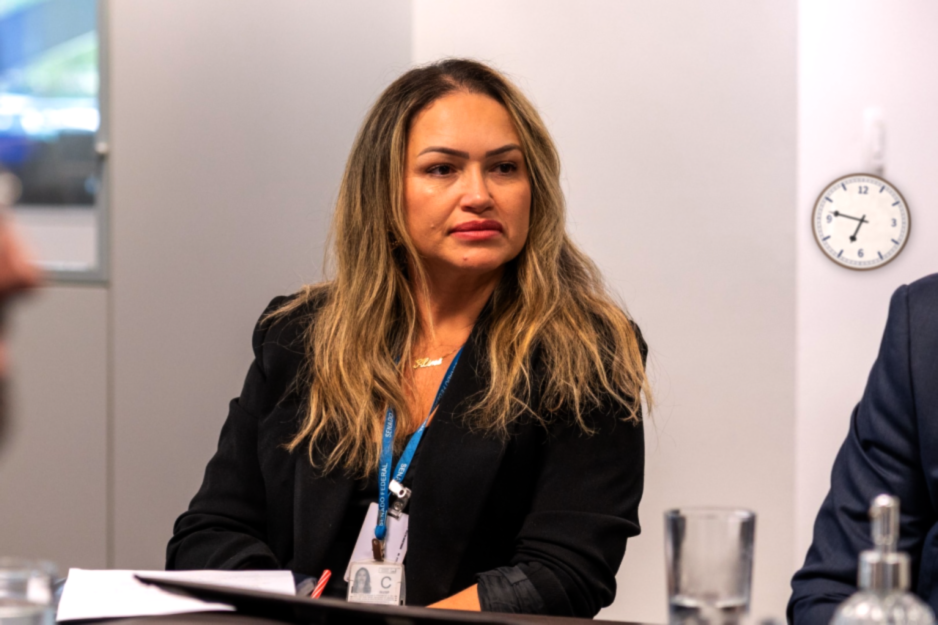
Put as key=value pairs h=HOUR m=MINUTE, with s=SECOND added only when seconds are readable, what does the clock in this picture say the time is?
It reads h=6 m=47
